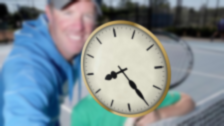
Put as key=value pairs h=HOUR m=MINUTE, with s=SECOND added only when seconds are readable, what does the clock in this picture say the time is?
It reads h=8 m=25
